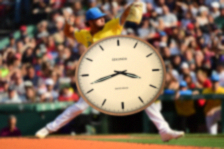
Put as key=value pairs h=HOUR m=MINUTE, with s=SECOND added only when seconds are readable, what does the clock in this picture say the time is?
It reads h=3 m=42
